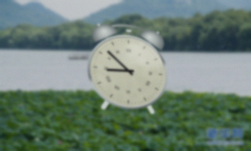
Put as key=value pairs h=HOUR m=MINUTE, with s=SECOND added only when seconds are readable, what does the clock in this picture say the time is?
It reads h=8 m=52
